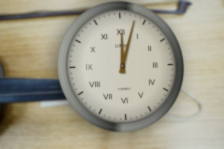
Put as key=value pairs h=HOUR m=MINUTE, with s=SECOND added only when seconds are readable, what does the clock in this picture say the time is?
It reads h=12 m=3
